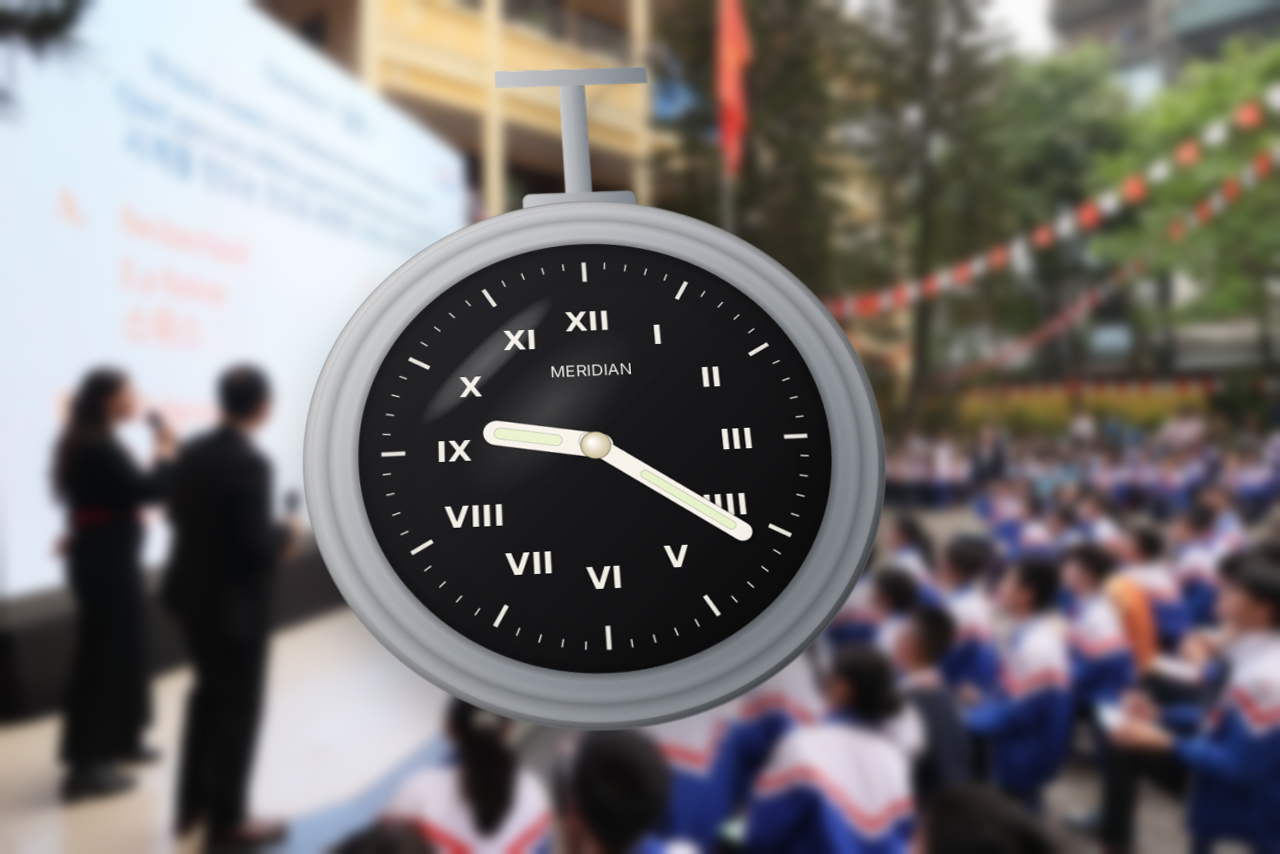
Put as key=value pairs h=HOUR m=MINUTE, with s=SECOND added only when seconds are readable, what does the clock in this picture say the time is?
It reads h=9 m=21
